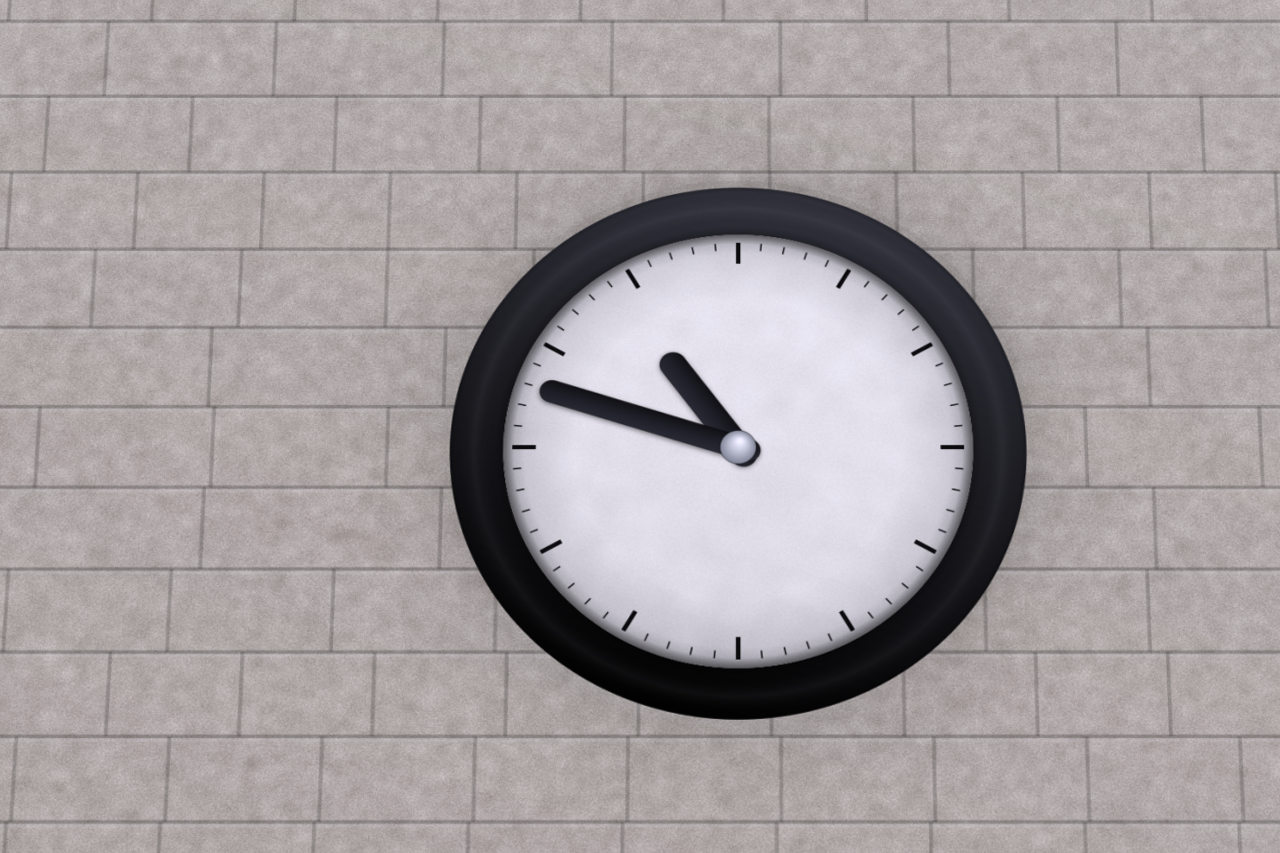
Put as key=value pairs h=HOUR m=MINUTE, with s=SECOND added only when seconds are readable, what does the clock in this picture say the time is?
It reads h=10 m=48
